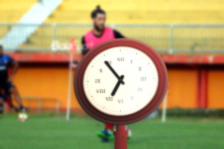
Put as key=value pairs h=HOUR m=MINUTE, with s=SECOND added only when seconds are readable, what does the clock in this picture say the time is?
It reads h=6 m=54
